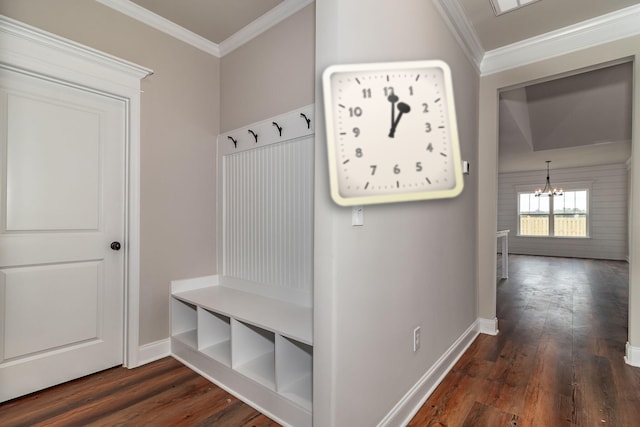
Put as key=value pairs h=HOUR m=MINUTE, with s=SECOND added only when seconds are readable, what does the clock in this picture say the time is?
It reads h=1 m=1
